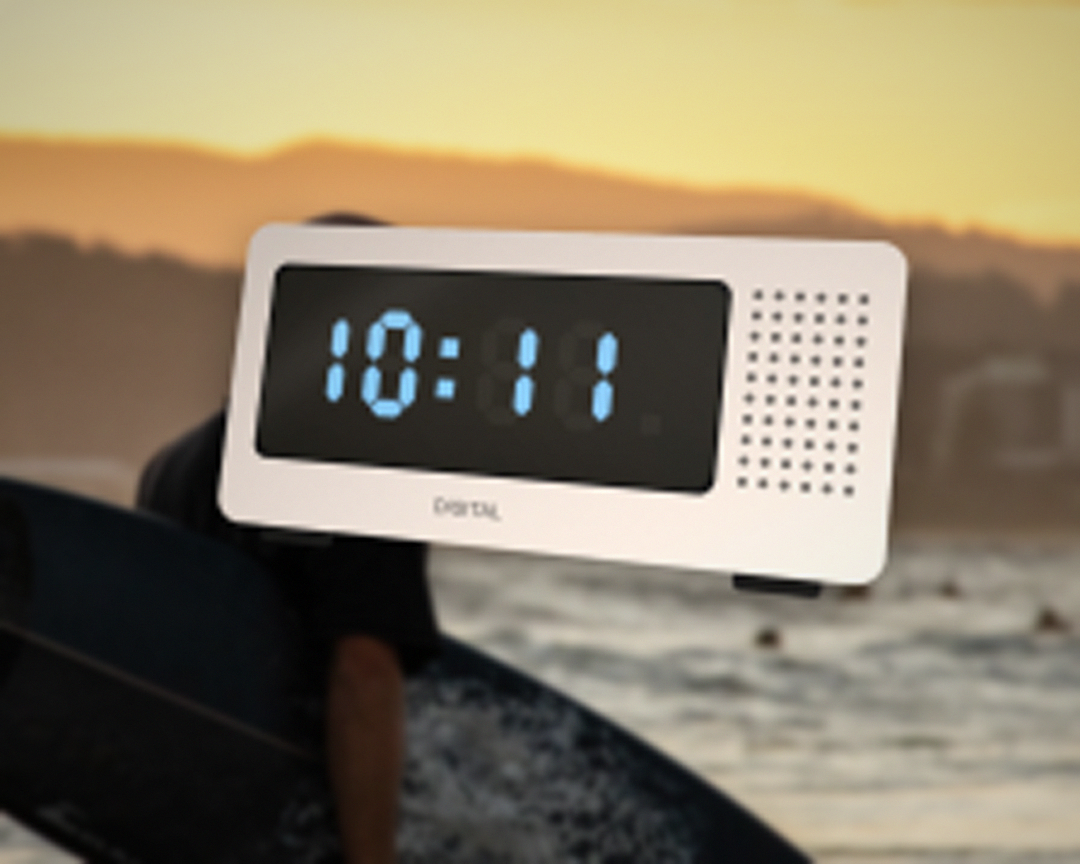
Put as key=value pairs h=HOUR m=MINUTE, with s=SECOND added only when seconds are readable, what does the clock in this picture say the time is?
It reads h=10 m=11
